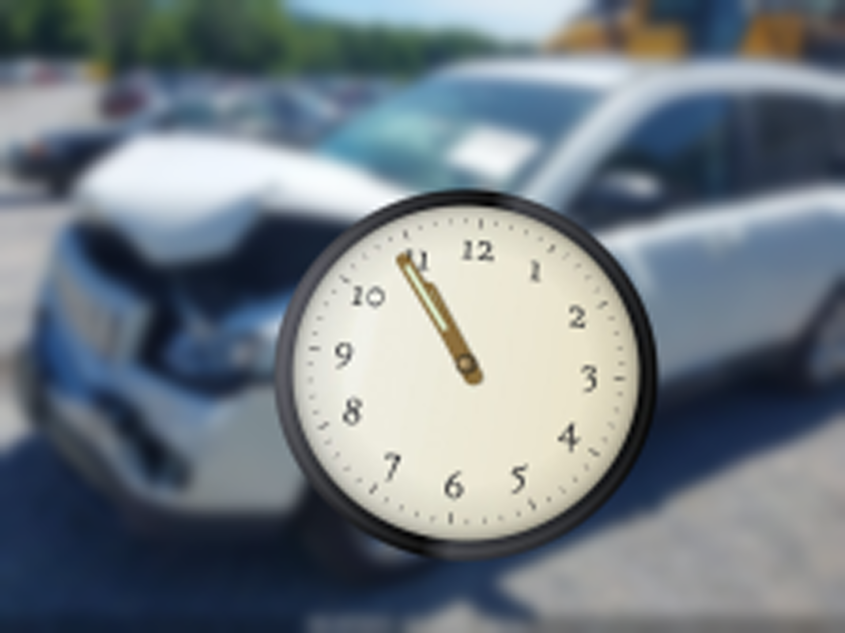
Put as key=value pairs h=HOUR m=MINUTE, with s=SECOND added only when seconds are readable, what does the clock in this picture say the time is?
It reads h=10 m=54
